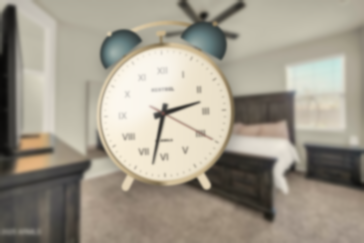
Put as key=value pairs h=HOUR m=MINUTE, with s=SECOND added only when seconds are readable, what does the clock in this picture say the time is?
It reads h=2 m=32 s=20
